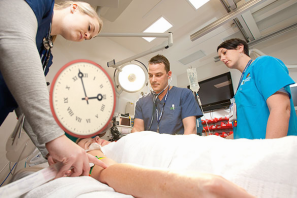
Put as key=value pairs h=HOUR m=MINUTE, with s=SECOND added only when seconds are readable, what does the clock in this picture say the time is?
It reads h=2 m=58
